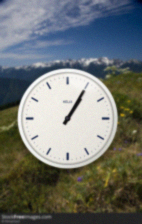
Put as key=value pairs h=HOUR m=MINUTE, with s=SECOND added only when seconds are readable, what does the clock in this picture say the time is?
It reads h=1 m=5
